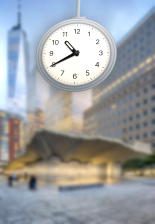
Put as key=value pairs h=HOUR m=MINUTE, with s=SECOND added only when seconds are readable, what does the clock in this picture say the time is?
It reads h=10 m=40
